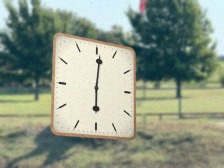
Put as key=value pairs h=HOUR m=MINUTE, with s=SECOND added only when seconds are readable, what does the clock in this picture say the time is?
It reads h=6 m=1
